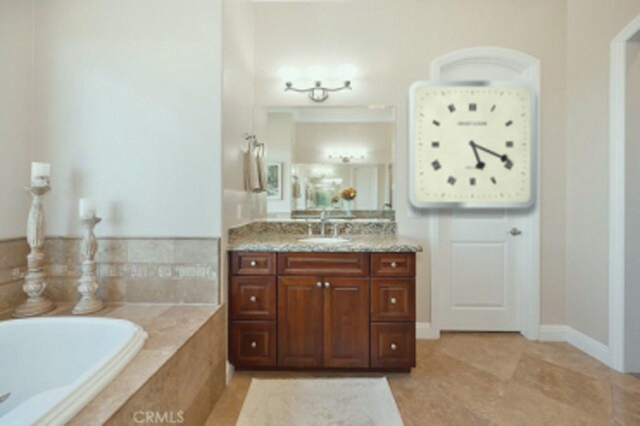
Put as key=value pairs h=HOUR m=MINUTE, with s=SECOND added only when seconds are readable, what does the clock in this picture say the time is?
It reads h=5 m=19
